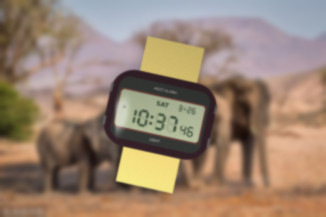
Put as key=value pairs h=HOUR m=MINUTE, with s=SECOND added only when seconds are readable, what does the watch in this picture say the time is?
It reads h=10 m=37 s=46
